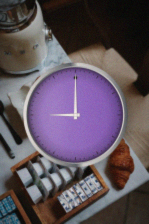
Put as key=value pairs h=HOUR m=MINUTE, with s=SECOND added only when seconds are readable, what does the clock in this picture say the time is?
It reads h=9 m=0
